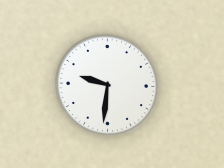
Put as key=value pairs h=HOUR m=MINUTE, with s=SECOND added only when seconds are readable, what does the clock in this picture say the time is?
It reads h=9 m=31
